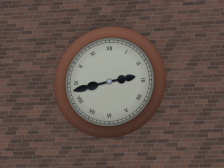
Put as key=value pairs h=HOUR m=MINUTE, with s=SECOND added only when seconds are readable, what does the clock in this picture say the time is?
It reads h=2 m=43
